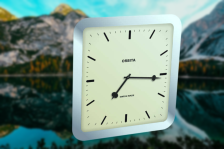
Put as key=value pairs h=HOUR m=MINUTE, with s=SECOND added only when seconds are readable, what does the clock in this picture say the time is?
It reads h=7 m=16
